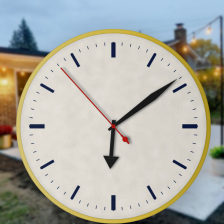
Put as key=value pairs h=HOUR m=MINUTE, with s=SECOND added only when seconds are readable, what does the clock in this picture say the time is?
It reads h=6 m=8 s=53
